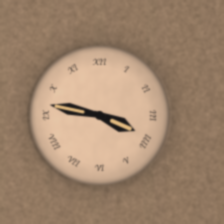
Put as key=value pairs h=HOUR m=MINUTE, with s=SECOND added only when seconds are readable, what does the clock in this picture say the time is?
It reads h=3 m=47
